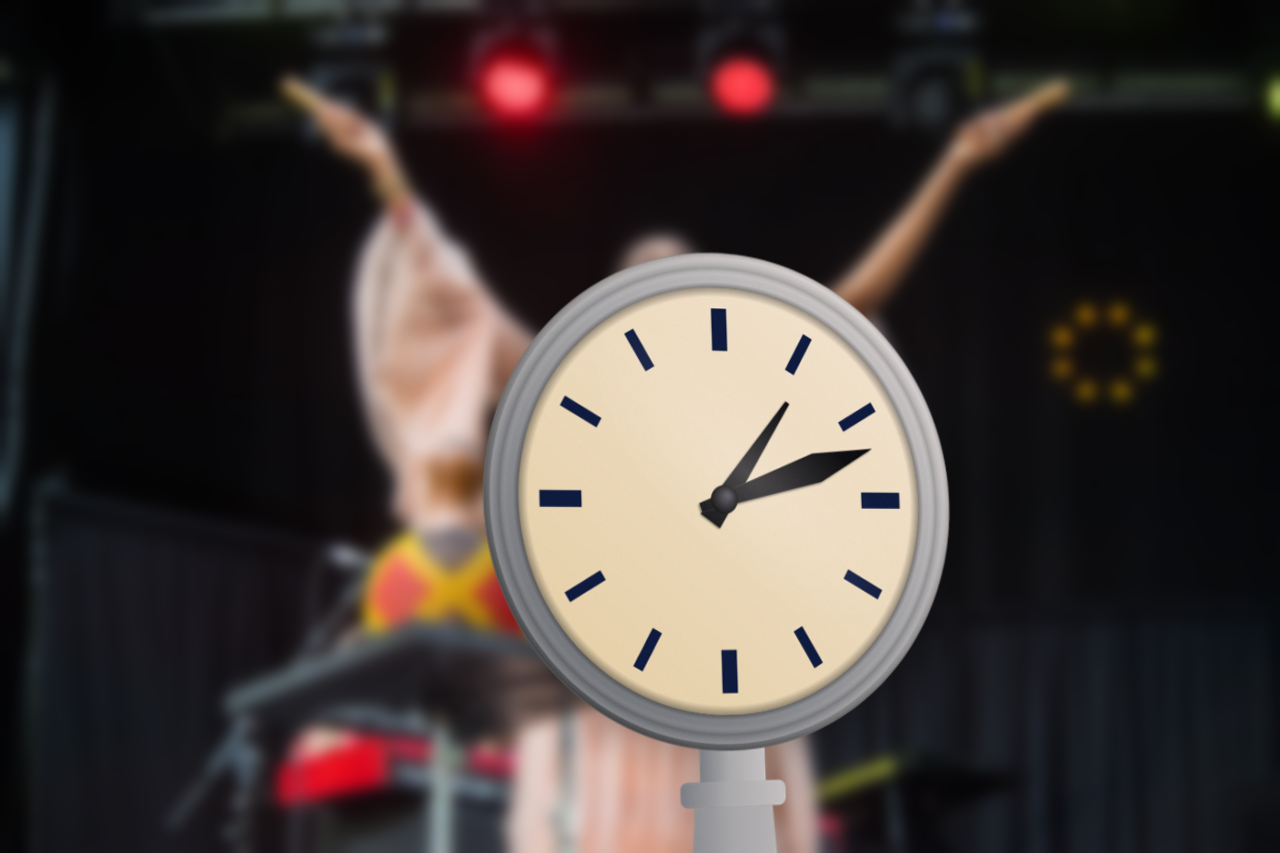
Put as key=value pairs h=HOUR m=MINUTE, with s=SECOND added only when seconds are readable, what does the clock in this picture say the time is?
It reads h=1 m=12
